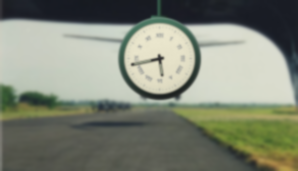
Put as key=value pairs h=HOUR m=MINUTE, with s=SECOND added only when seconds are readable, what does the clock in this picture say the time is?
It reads h=5 m=43
